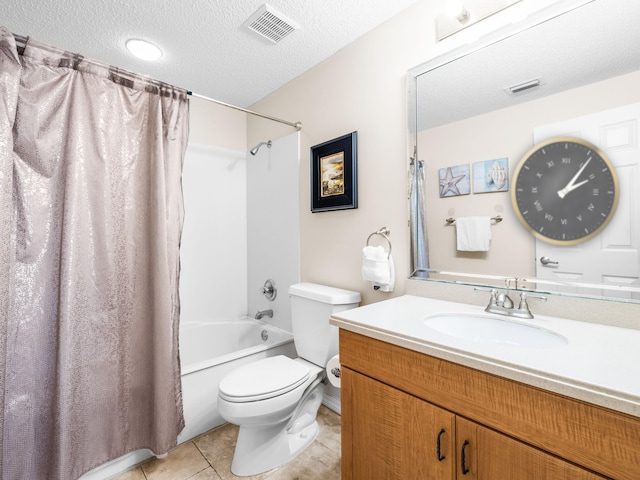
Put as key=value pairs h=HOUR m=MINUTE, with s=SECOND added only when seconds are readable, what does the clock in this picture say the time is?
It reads h=2 m=6
